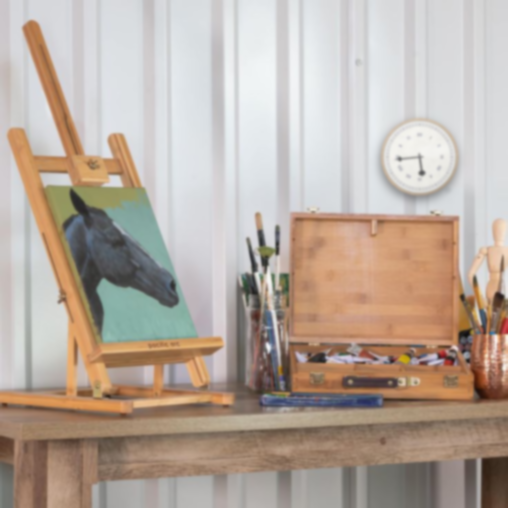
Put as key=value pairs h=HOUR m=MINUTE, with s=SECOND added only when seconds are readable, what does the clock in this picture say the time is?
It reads h=5 m=44
